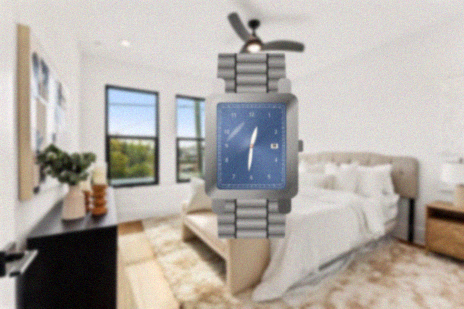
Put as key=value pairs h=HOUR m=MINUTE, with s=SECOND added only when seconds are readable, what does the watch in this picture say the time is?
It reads h=12 m=31
